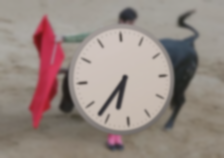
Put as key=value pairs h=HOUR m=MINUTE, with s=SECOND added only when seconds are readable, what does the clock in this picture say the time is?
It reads h=6 m=37
